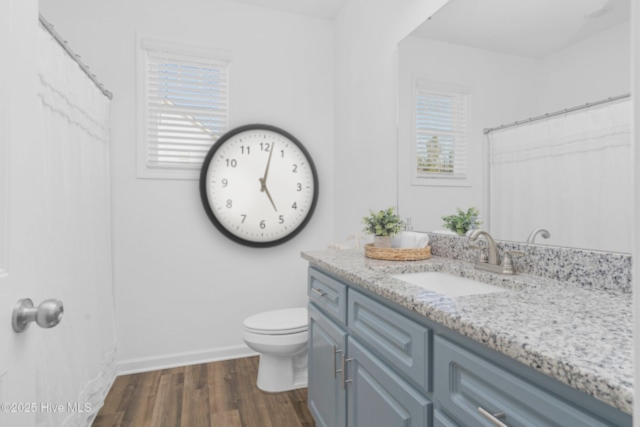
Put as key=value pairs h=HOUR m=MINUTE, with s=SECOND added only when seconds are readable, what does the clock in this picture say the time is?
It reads h=5 m=2
